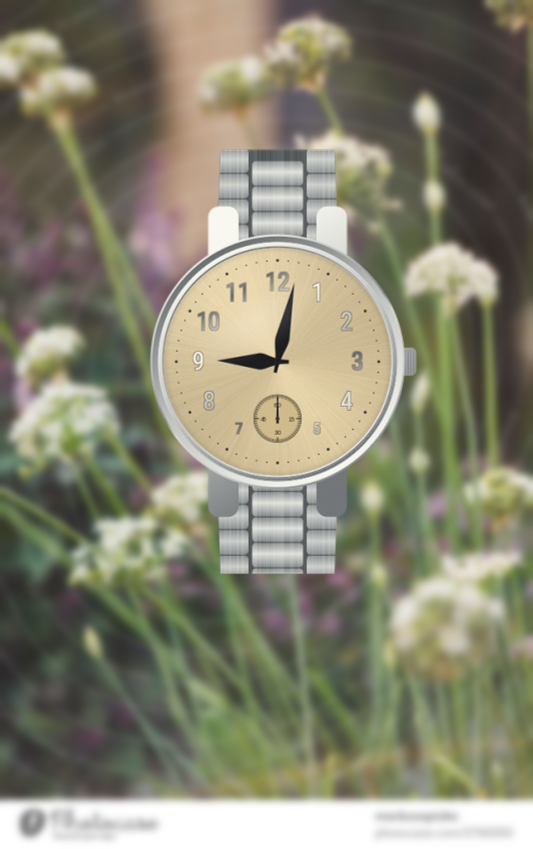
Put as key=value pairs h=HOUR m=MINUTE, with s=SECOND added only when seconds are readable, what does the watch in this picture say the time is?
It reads h=9 m=2
